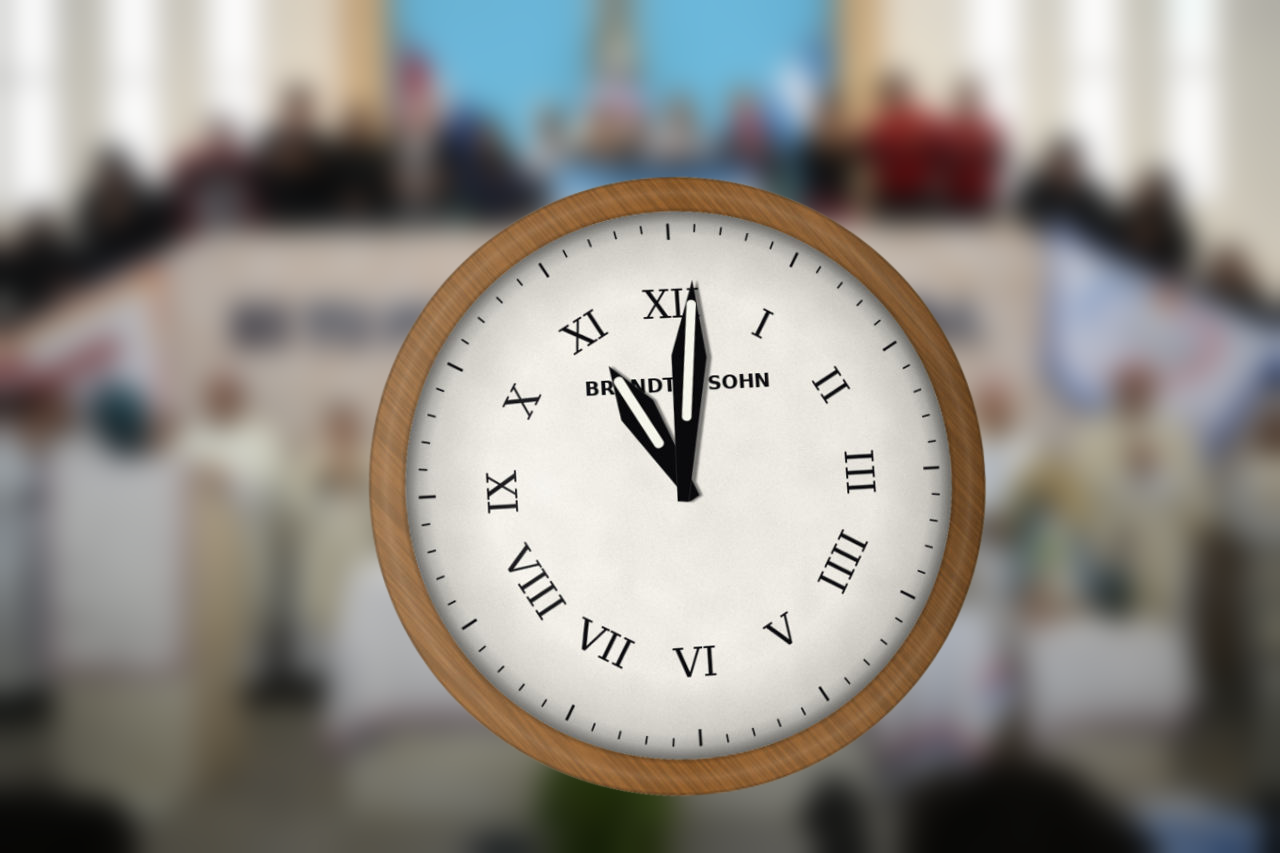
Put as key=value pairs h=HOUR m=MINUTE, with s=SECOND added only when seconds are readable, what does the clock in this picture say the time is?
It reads h=11 m=1
